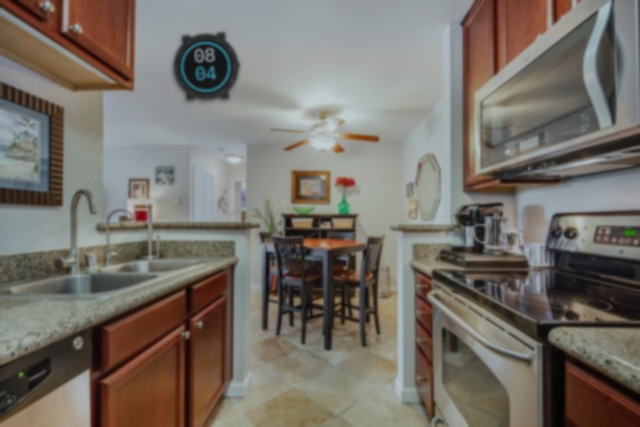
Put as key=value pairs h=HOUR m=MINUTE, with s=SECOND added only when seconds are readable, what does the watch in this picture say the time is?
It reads h=8 m=4
